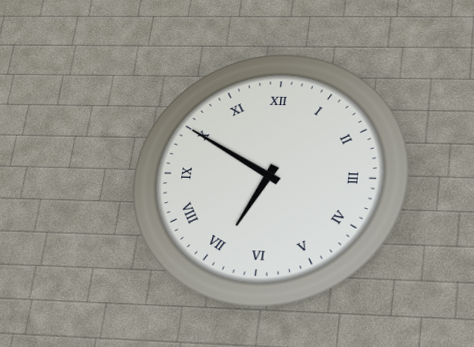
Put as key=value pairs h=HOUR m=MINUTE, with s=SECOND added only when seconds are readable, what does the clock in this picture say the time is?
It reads h=6 m=50
